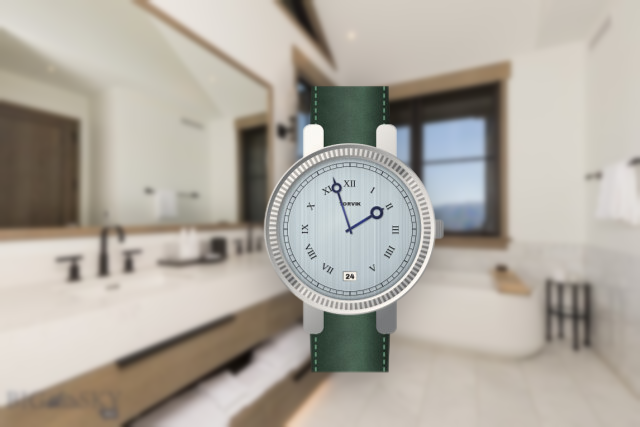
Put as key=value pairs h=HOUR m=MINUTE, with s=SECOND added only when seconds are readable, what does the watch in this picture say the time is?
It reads h=1 m=57
